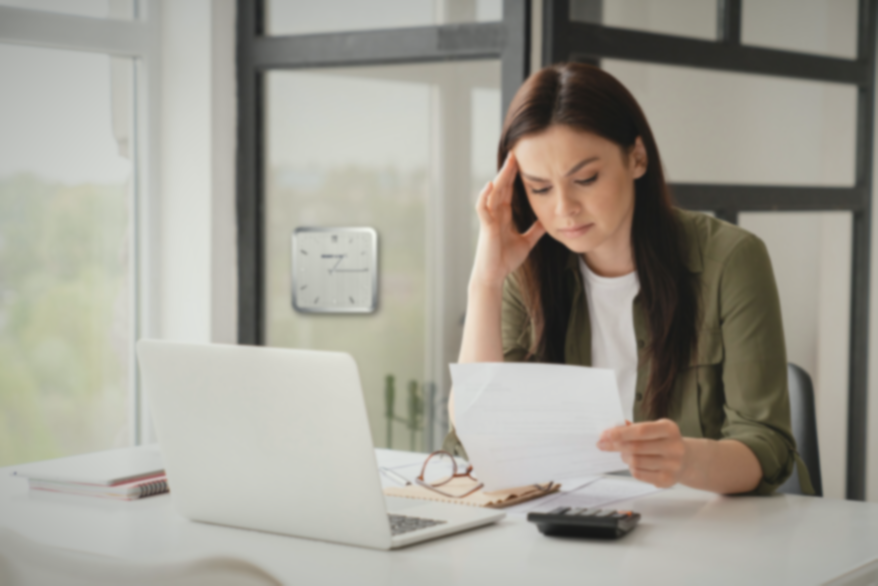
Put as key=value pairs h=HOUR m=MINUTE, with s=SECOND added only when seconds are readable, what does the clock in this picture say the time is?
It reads h=1 m=15
